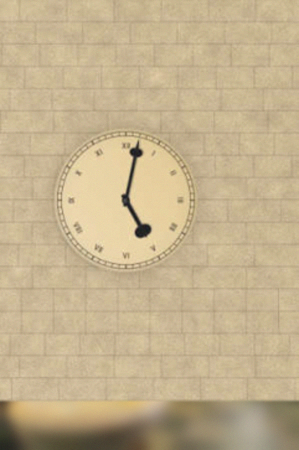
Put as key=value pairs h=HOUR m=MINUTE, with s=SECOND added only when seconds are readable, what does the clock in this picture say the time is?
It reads h=5 m=2
